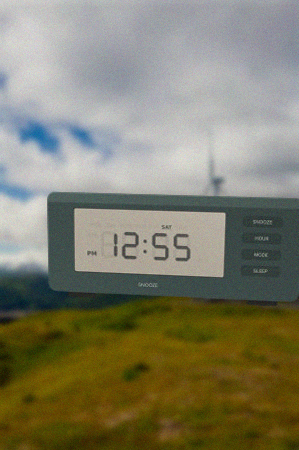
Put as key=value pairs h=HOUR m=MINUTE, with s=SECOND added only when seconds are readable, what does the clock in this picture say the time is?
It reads h=12 m=55
